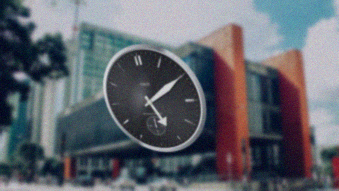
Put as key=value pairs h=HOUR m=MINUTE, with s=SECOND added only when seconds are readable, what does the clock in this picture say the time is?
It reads h=5 m=10
